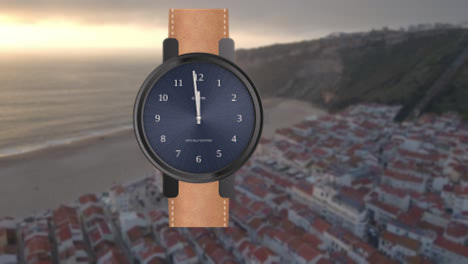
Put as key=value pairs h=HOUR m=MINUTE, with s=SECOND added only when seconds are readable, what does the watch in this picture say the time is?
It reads h=11 m=59
